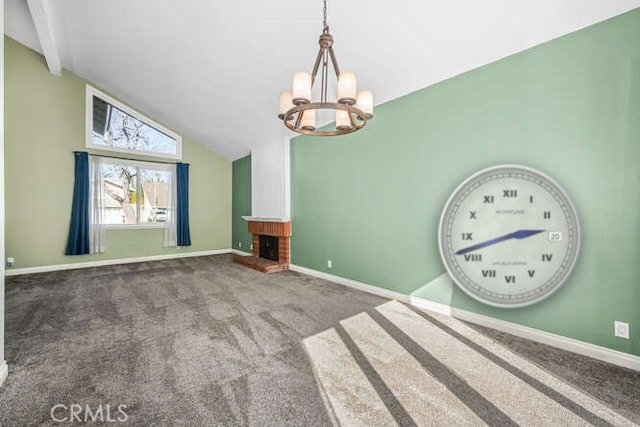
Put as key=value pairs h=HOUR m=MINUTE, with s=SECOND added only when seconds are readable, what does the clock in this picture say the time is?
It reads h=2 m=42
